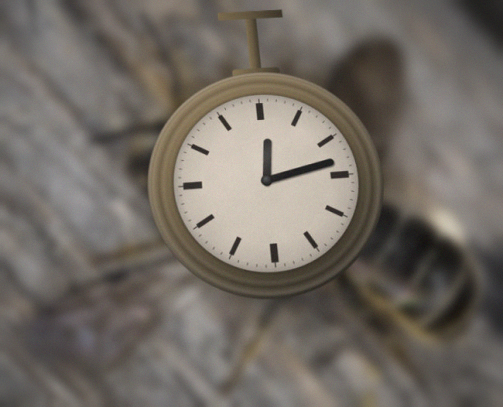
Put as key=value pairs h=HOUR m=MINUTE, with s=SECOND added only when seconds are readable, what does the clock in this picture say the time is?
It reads h=12 m=13
